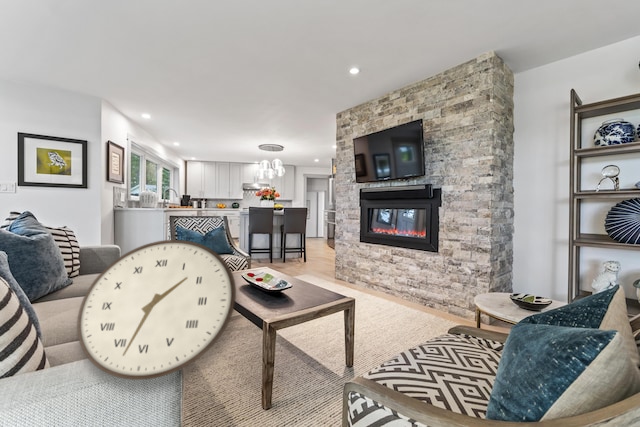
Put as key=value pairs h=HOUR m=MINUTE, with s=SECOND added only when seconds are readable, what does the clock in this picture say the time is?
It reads h=1 m=33
